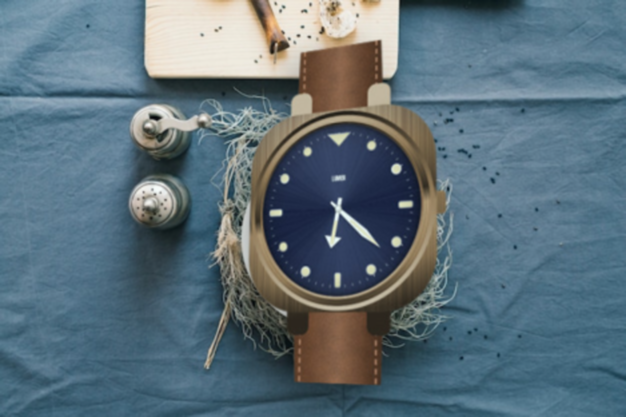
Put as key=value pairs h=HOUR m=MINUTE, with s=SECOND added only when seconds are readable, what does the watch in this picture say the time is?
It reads h=6 m=22
